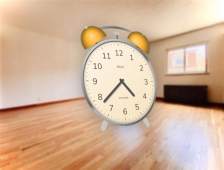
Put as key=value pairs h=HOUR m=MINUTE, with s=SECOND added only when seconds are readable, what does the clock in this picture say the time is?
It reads h=4 m=38
